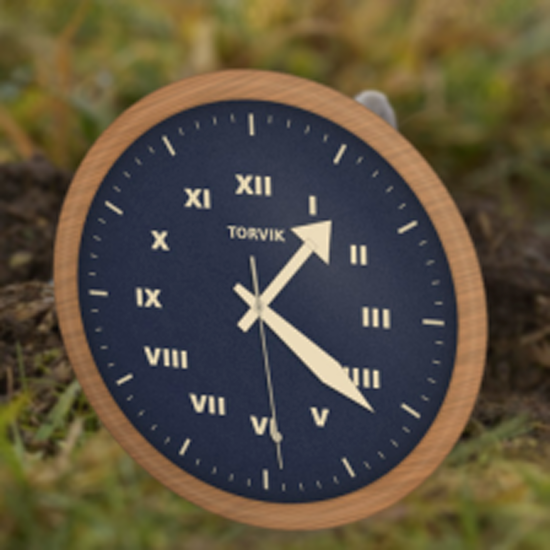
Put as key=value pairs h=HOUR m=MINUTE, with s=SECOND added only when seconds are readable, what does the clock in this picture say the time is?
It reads h=1 m=21 s=29
